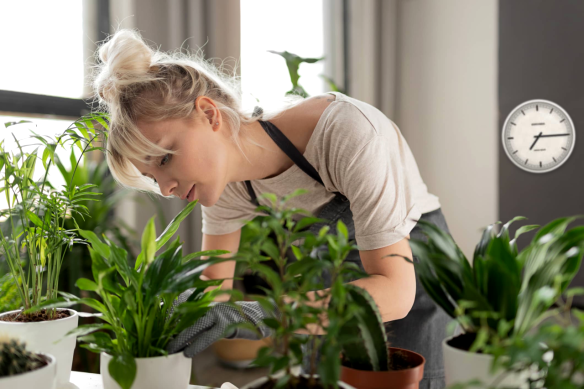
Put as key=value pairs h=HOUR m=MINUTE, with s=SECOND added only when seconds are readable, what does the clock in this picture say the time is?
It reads h=7 m=15
